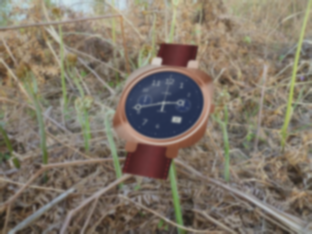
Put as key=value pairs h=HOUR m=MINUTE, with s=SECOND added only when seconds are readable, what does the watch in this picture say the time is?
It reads h=2 m=42
